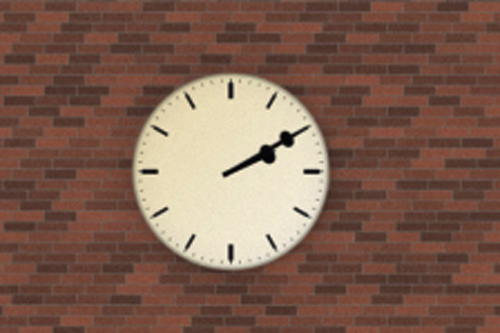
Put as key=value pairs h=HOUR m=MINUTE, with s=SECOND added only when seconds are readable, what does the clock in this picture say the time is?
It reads h=2 m=10
